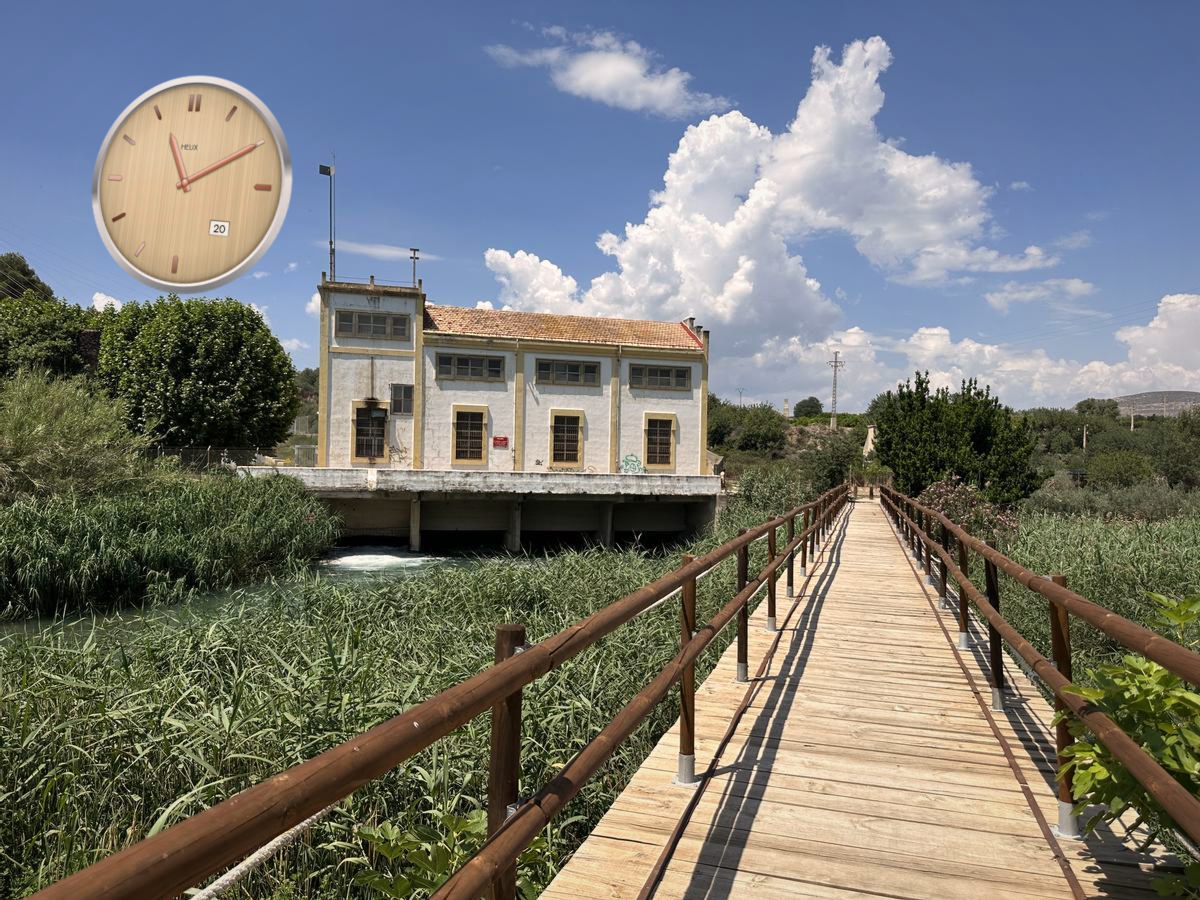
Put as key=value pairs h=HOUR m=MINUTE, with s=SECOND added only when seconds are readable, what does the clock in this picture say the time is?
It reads h=11 m=10
